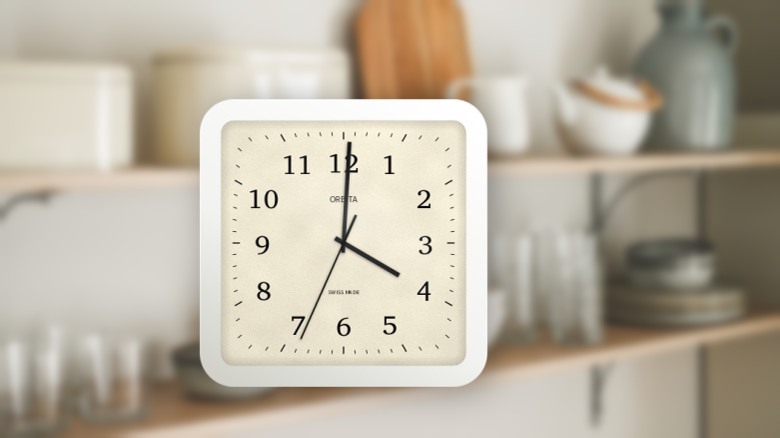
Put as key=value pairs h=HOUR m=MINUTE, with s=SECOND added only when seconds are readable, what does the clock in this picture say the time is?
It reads h=4 m=0 s=34
